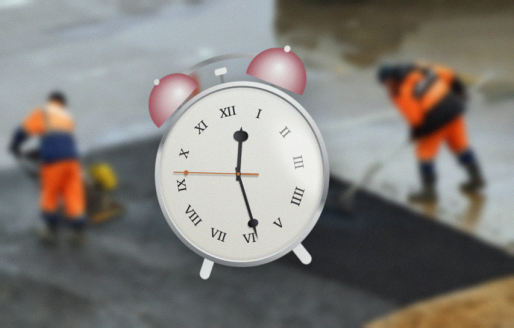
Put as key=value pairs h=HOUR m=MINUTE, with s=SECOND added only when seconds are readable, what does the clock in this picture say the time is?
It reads h=12 m=28 s=47
